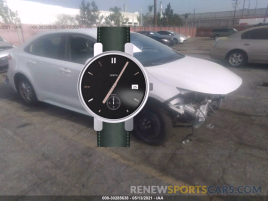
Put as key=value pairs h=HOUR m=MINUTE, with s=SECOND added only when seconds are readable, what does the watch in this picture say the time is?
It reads h=7 m=5
